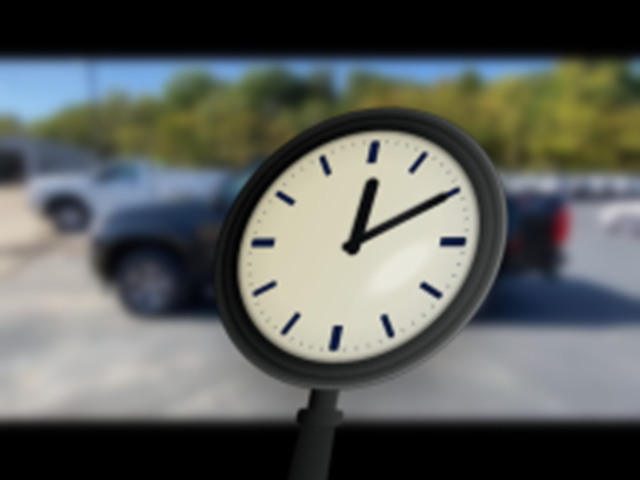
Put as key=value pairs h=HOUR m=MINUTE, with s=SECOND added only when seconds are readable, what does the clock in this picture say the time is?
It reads h=12 m=10
